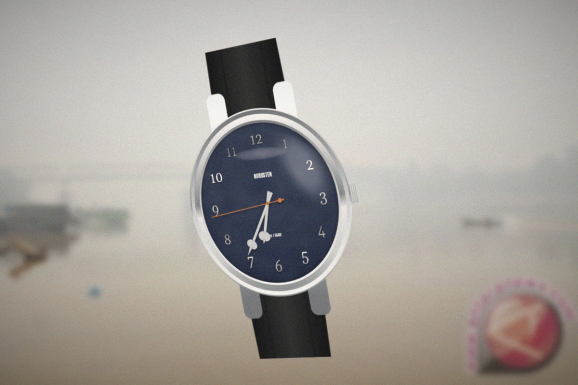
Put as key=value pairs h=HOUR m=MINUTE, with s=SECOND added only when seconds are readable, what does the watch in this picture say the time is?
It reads h=6 m=35 s=44
